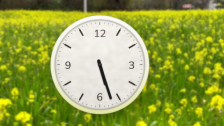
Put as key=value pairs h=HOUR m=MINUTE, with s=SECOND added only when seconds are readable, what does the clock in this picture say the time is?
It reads h=5 m=27
